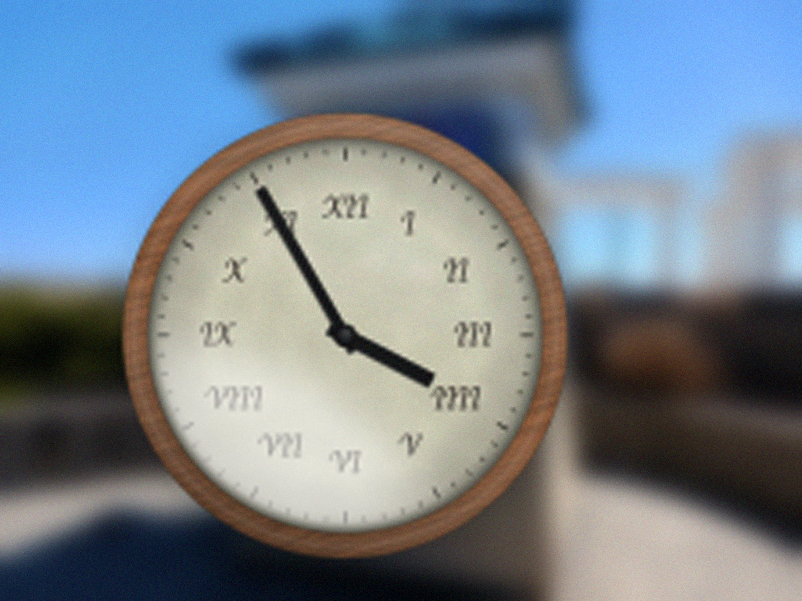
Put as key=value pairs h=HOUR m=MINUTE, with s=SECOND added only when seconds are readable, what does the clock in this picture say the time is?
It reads h=3 m=55
